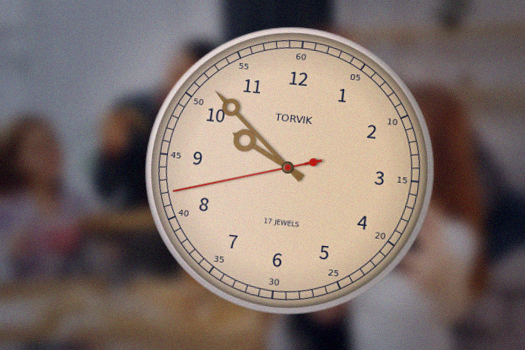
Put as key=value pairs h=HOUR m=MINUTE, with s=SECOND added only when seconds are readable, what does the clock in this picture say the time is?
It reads h=9 m=51 s=42
